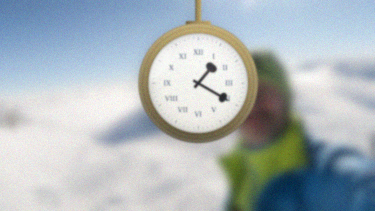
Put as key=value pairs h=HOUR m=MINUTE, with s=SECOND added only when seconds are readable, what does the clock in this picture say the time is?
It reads h=1 m=20
